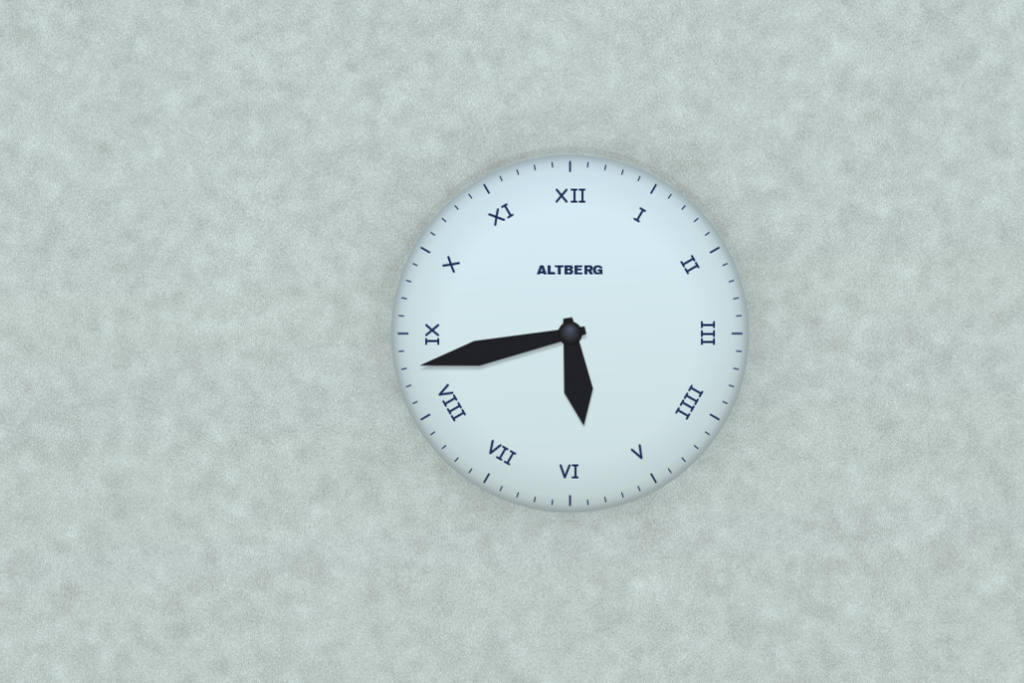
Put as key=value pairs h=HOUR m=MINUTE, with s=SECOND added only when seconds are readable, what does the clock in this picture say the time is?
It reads h=5 m=43
